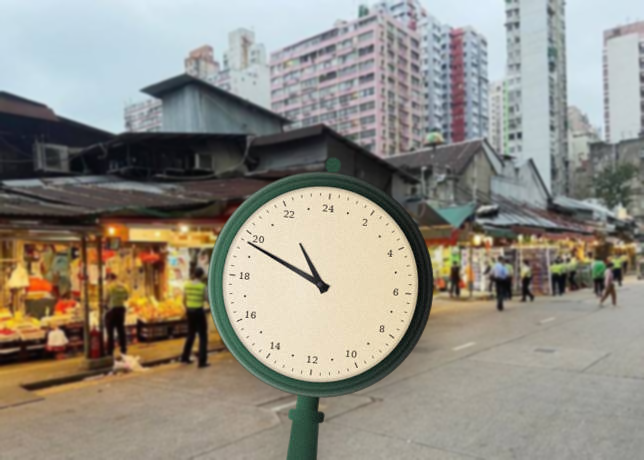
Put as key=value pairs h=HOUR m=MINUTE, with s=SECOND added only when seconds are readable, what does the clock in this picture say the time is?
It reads h=21 m=49
